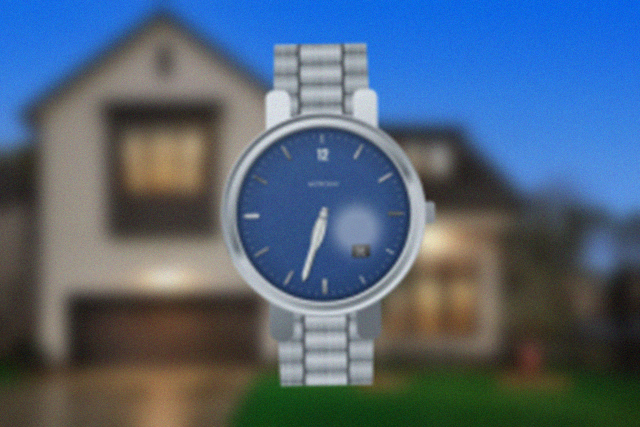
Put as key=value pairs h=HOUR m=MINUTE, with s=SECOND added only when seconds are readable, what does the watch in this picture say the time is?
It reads h=6 m=33
